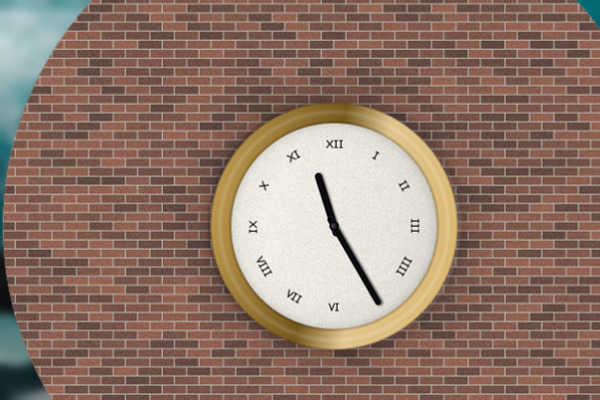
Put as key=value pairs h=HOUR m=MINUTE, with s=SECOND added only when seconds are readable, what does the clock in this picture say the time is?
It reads h=11 m=25
